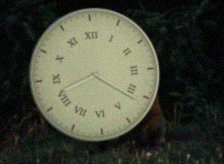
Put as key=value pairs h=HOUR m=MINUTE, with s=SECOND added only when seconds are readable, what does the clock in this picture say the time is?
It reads h=8 m=21
